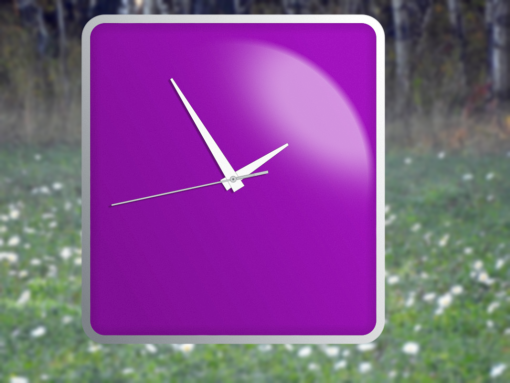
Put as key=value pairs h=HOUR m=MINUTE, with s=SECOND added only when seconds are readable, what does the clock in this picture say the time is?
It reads h=1 m=54 s=43
